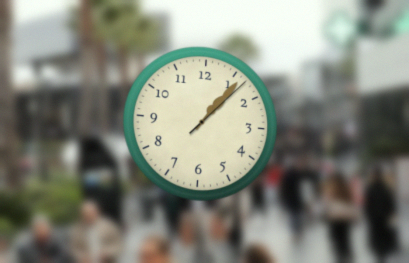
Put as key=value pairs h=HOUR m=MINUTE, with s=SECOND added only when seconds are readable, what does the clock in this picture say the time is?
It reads h=1 m=6 s=7
